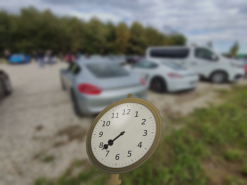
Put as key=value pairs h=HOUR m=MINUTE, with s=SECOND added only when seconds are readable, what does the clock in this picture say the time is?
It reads h=7 m=38
